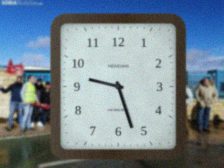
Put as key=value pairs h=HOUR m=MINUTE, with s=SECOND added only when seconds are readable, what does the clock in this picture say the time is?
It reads h=9 m=27
